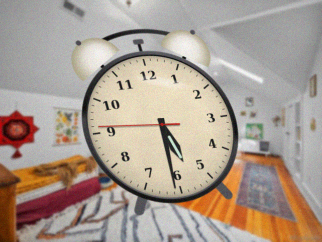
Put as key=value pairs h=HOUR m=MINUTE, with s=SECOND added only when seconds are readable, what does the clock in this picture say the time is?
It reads h=5 m=30 s=46
